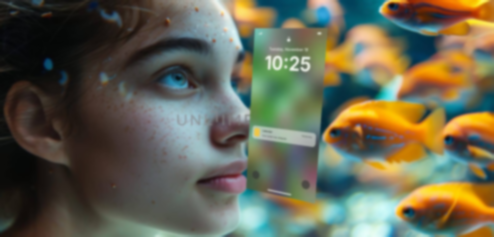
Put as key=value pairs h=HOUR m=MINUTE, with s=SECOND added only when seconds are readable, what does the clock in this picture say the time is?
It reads h=10 m=25
